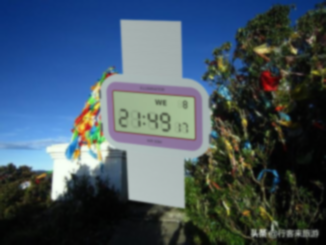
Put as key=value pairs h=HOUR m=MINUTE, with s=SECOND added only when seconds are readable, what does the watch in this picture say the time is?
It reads h=21 m=49
